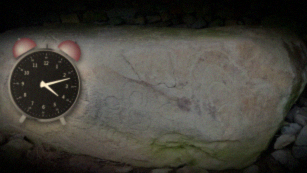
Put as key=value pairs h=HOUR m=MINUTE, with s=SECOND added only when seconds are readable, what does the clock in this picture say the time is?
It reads h=4 m=12
